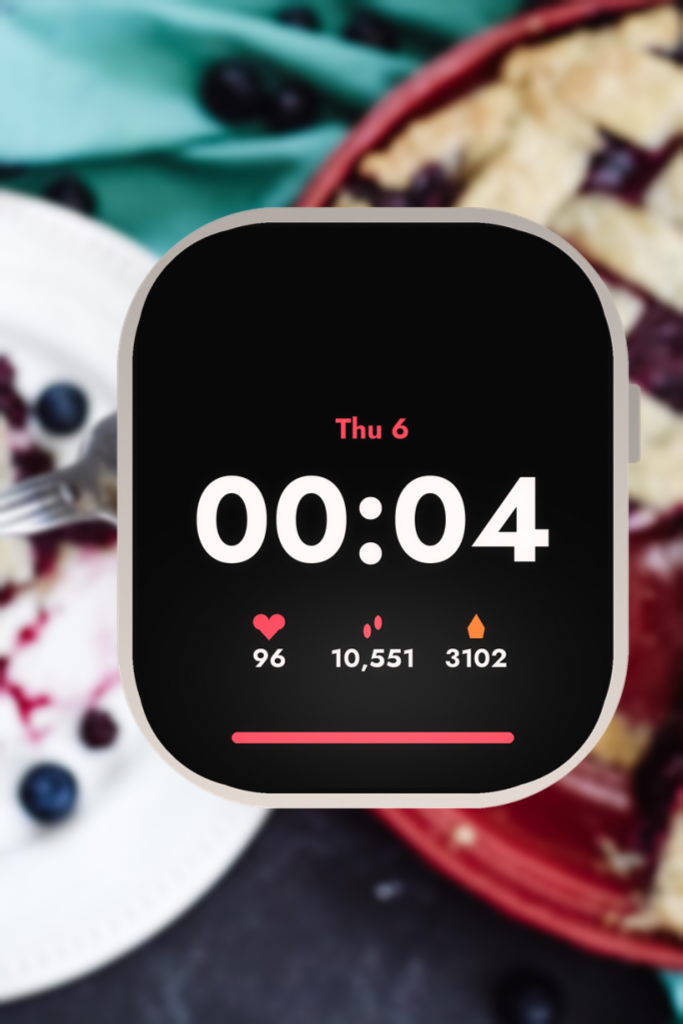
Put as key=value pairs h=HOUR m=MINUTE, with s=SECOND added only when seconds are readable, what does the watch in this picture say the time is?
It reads h=0 m=4
